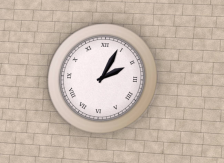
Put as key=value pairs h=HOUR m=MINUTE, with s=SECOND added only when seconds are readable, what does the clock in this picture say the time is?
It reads h=2 m=4
